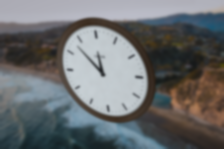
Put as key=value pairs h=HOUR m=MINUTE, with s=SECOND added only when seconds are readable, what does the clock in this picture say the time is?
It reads h=11 m=53
